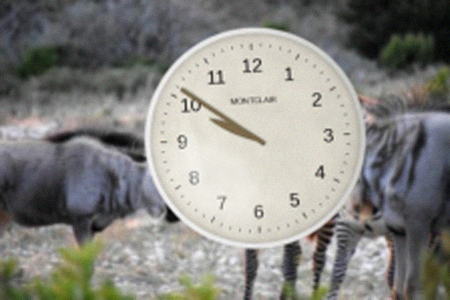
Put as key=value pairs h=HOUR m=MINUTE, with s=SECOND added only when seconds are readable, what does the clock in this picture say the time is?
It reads h=9 m=51
